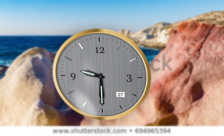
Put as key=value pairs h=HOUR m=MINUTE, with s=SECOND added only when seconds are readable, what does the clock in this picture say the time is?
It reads h=9 m=30
